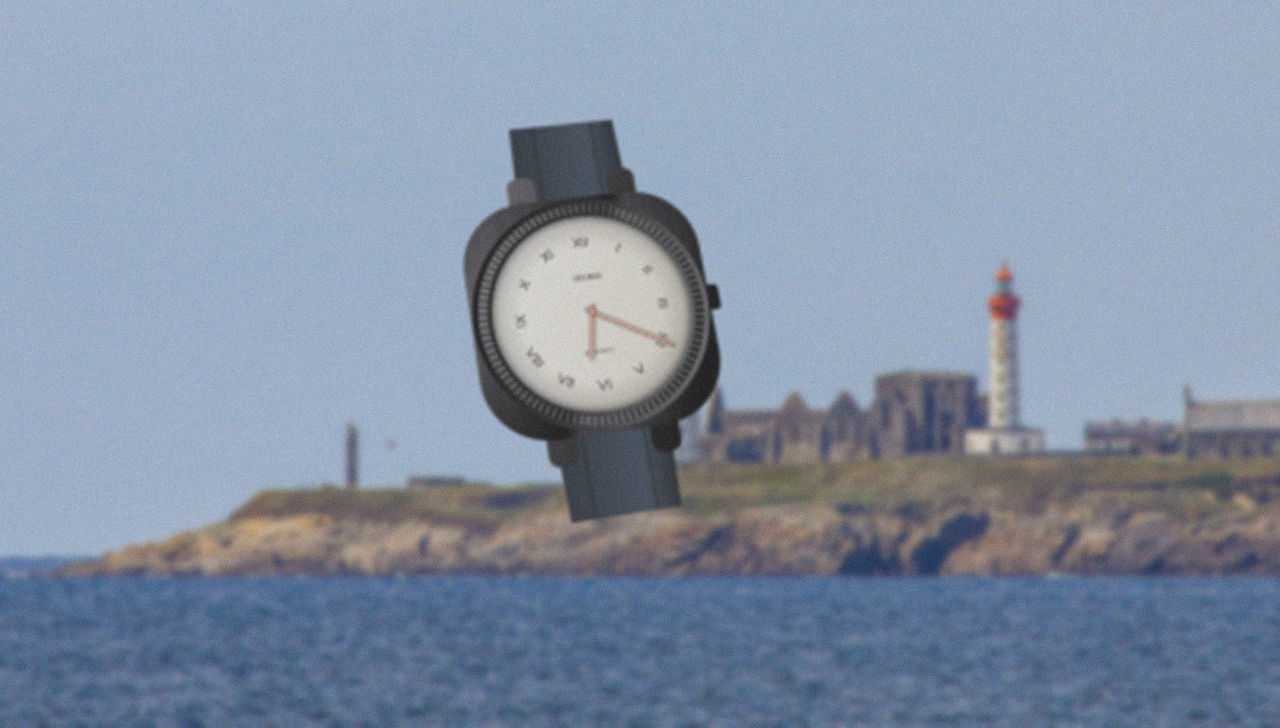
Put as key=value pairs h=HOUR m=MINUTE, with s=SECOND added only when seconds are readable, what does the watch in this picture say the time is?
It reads h=6 m=20
